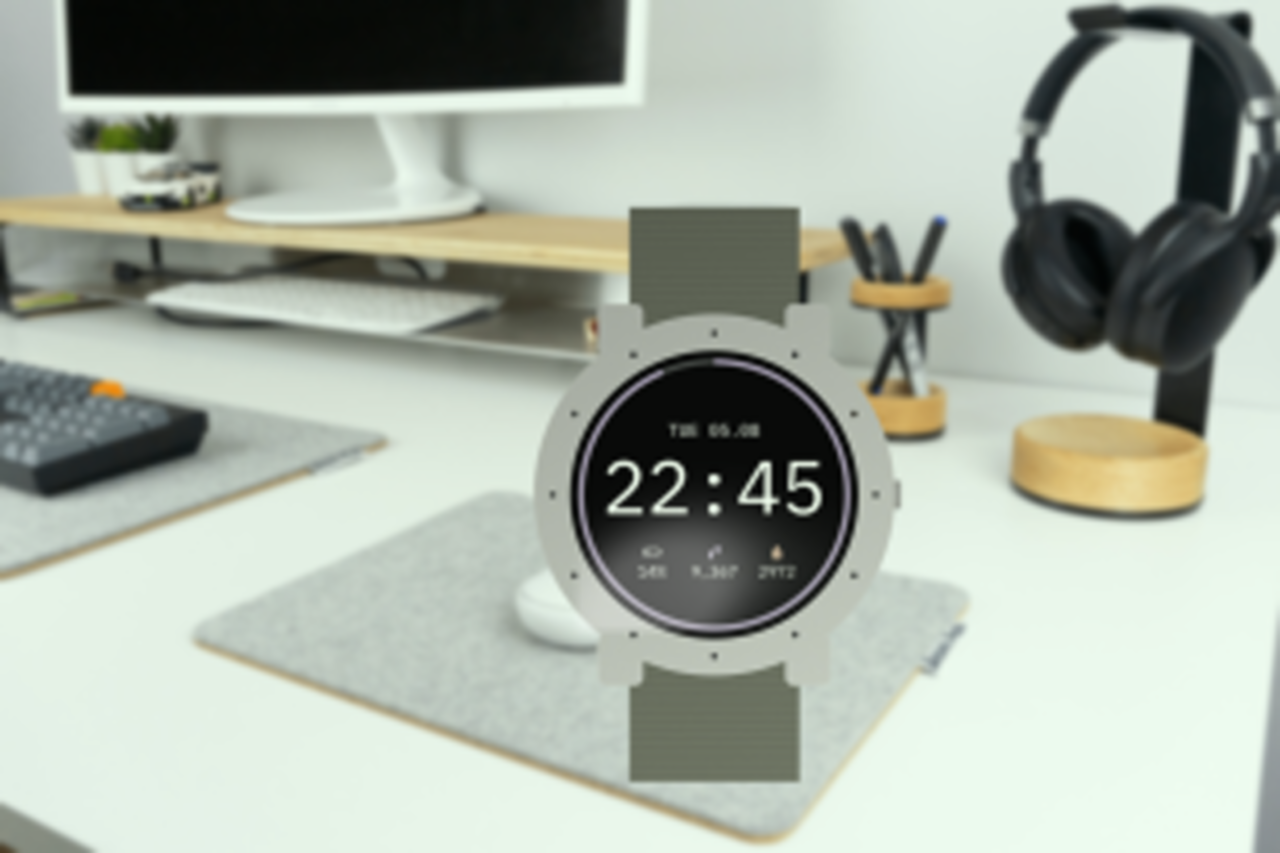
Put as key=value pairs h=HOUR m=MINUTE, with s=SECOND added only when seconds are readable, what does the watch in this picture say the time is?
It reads h=22 m=45
